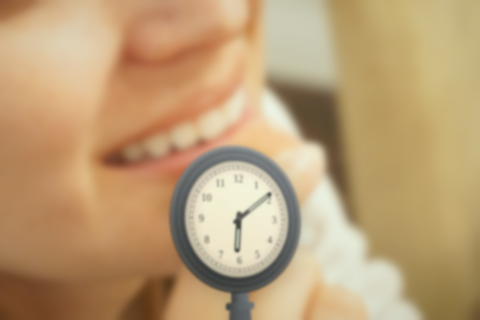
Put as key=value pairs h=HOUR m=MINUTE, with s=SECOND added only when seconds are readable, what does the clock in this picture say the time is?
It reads h=6 m=9
